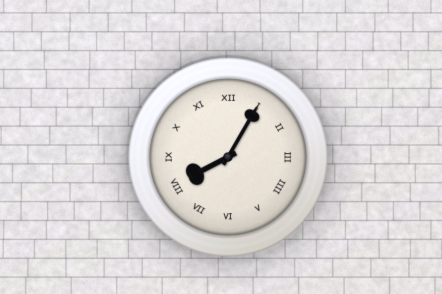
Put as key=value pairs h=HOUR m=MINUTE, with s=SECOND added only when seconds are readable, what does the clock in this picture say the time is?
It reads h=8 m=5
